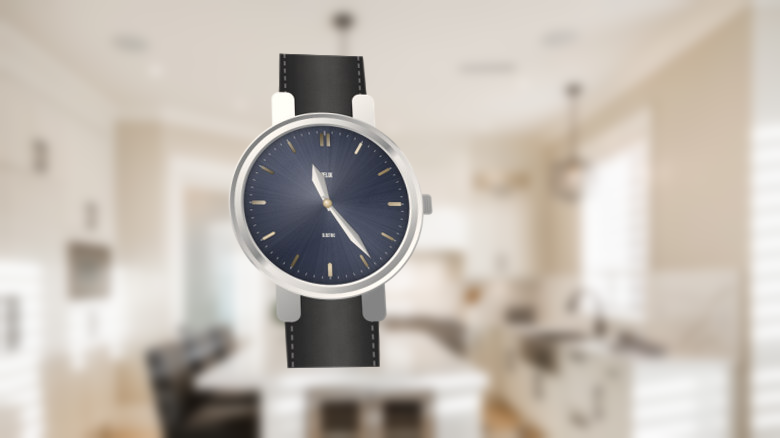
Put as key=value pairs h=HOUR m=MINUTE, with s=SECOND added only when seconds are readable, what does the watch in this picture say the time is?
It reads h=11 m=24
